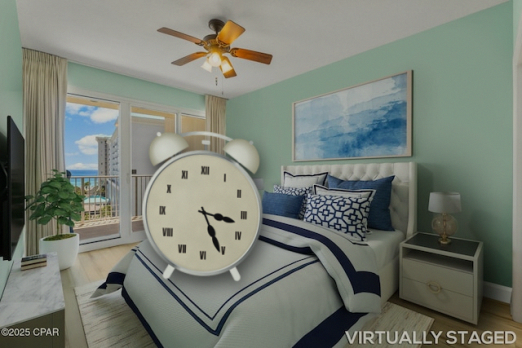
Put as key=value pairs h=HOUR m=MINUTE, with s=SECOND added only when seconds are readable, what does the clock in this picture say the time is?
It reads h=3 m=26
